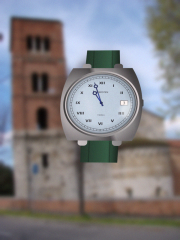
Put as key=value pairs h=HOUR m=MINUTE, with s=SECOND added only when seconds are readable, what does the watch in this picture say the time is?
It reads h=10 m=57
